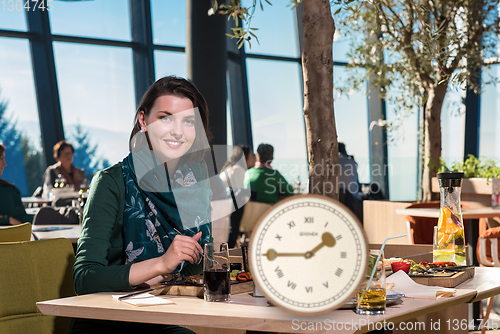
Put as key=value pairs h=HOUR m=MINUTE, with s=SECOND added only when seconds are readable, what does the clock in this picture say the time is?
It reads h=1 m=45
